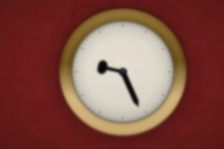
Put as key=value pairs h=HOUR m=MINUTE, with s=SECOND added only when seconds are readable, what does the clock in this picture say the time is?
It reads h=9 m=26
